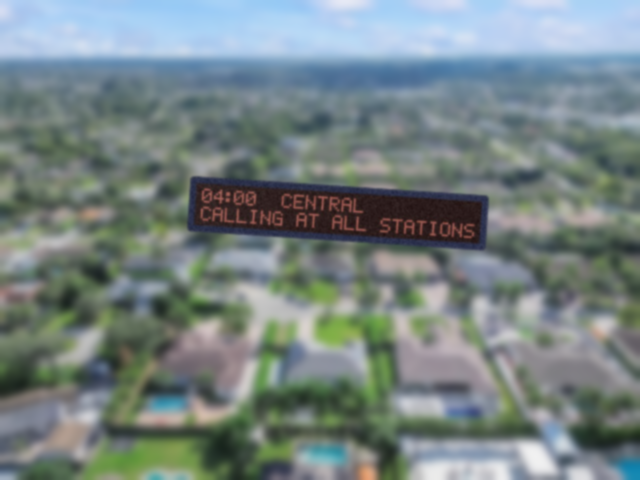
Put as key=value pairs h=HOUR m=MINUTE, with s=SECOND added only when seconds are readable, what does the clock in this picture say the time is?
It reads h=4 m=0
